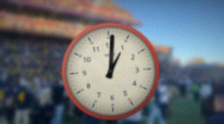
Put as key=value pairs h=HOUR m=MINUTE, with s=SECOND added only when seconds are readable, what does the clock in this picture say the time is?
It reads h=1 m=1
